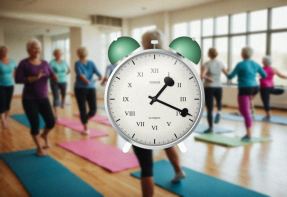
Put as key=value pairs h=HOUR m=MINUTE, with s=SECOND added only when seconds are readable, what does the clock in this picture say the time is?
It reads h=1 m=19
